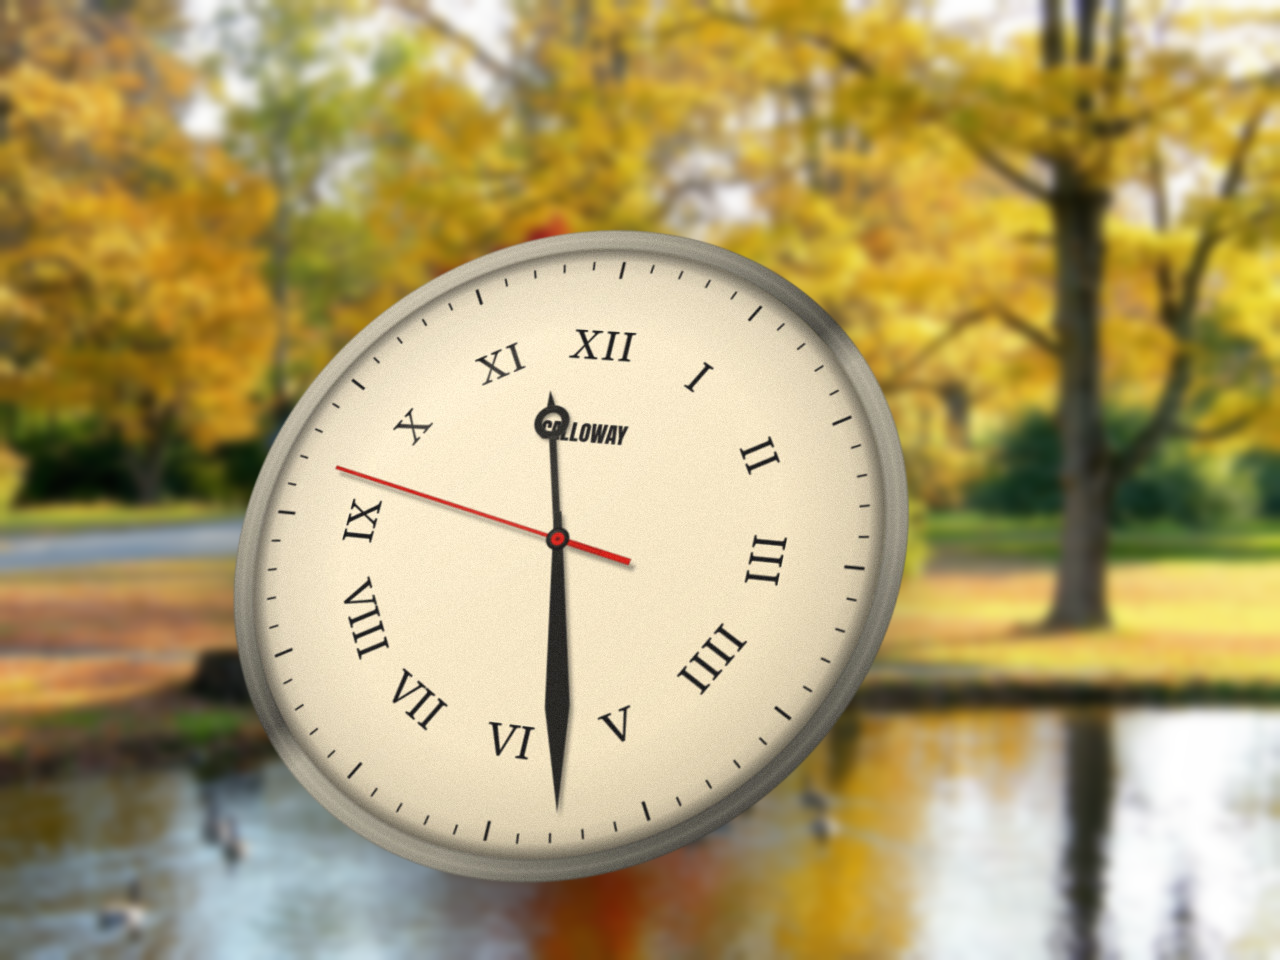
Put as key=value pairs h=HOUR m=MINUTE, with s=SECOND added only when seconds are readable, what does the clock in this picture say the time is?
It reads h=11 m=27 s=47
